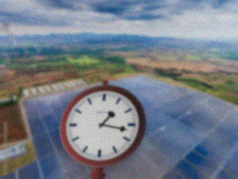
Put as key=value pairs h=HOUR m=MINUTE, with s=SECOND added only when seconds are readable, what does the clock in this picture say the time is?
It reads h=1 m=17
